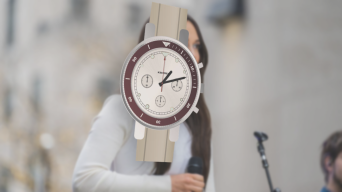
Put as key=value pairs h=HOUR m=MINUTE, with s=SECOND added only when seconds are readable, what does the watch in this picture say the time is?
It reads h=1 m=12
